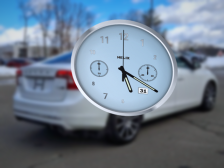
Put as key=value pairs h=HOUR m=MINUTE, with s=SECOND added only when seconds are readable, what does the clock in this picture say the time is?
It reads h=5 m=20
